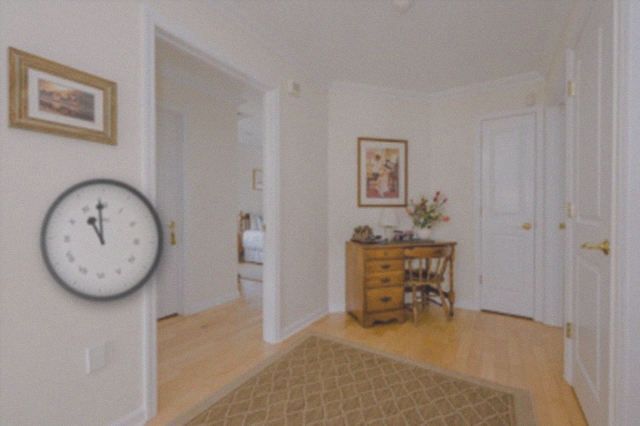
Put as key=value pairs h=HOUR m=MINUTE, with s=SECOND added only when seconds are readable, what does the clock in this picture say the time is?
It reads h=10 m=59
